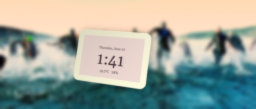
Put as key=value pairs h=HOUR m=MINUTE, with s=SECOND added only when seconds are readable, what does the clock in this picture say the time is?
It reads h=1 m=41
